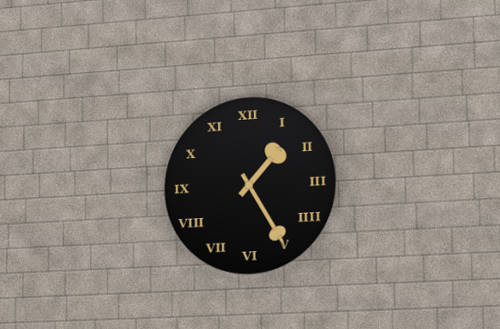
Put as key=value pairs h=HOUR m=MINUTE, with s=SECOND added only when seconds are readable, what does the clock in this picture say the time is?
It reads h=1 m=25
